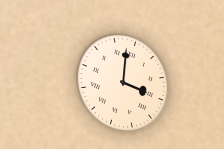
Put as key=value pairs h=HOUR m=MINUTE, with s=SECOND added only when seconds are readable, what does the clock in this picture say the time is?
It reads h=2 m=58
